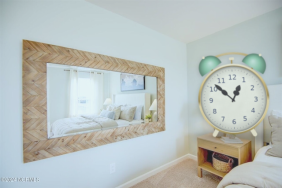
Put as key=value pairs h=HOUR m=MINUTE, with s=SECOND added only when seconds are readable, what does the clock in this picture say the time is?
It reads h=12 m=52
